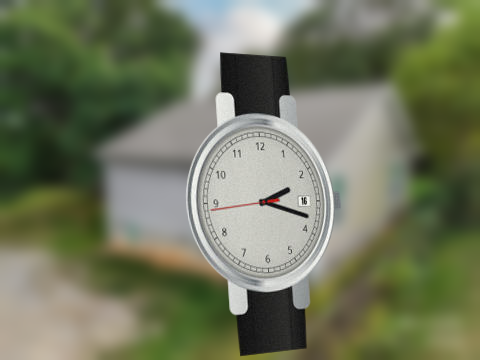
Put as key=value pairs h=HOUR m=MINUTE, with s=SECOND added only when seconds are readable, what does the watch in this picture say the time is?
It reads h=2 m=17 s=44
